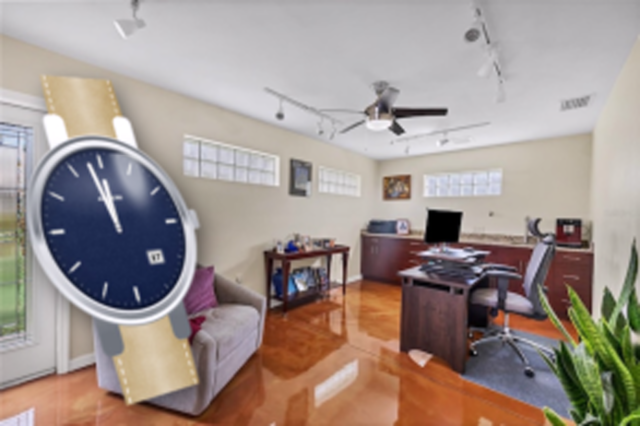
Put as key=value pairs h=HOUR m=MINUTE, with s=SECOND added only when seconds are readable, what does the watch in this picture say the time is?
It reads h=11 m=58
